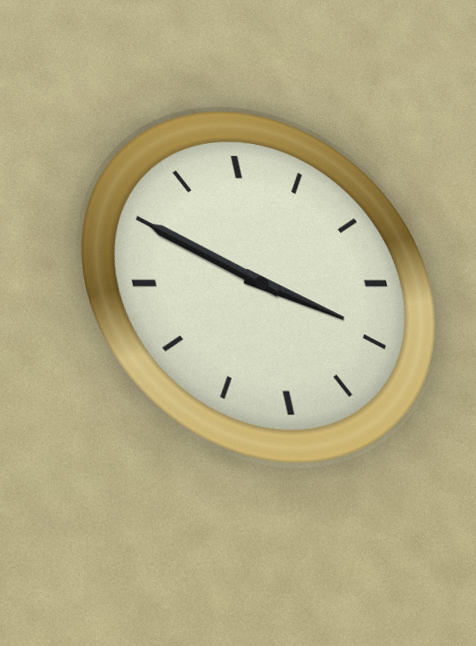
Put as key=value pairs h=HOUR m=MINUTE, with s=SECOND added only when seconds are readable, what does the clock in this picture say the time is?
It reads h=3 m=50
